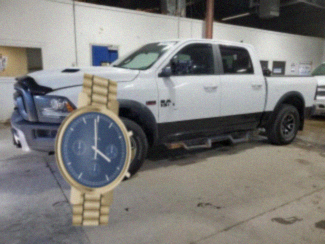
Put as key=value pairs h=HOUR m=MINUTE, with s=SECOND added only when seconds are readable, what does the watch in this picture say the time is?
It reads h=3 m=59
